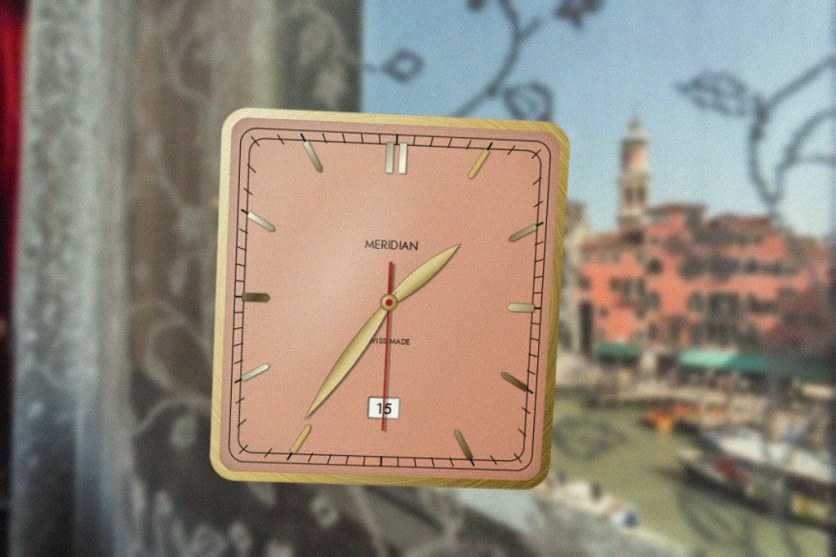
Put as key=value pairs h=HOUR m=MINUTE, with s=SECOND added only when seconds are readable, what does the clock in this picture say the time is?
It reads h=1 m=35 s=30
